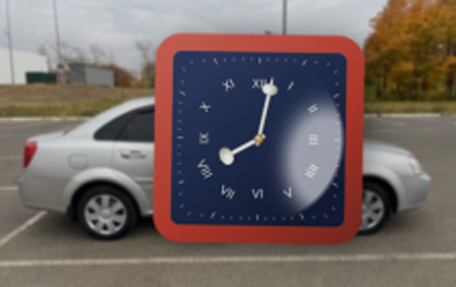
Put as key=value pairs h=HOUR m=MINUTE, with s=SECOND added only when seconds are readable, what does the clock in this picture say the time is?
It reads h=8 m=2
